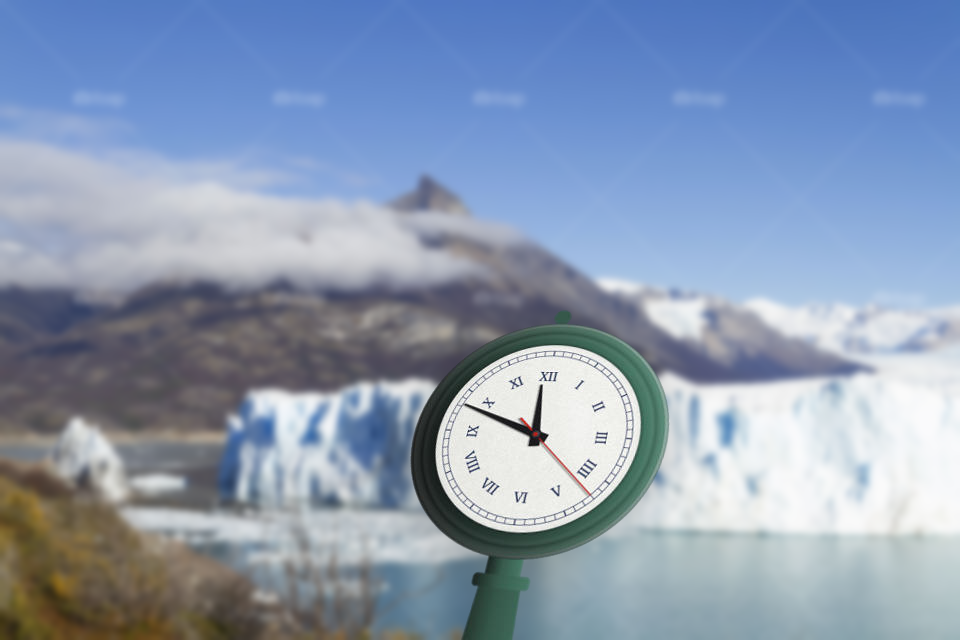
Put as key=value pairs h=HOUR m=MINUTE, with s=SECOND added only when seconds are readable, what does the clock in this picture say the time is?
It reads h=11 m=48 s=22
